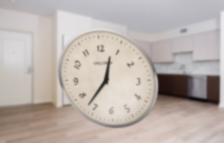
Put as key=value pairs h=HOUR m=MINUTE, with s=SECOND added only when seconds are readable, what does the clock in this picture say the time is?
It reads h=12 m=37
